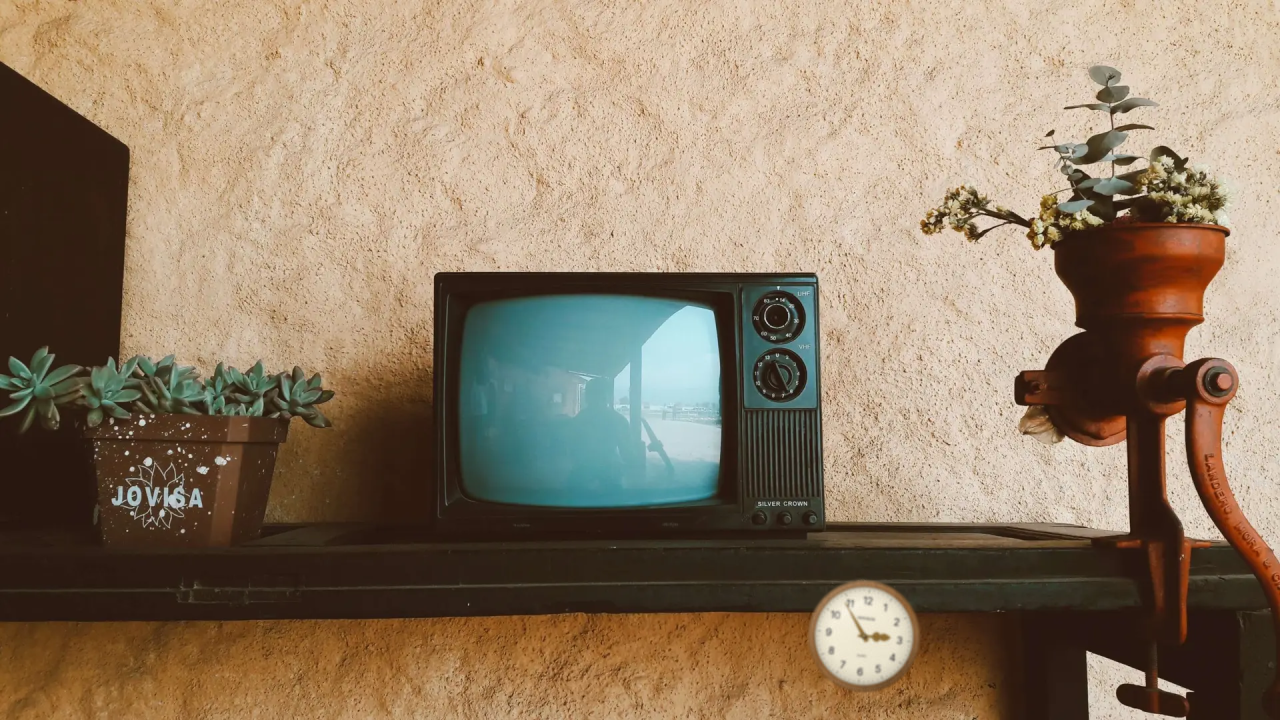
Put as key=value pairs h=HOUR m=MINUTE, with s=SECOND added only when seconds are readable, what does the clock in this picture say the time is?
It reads h=2 m=54
